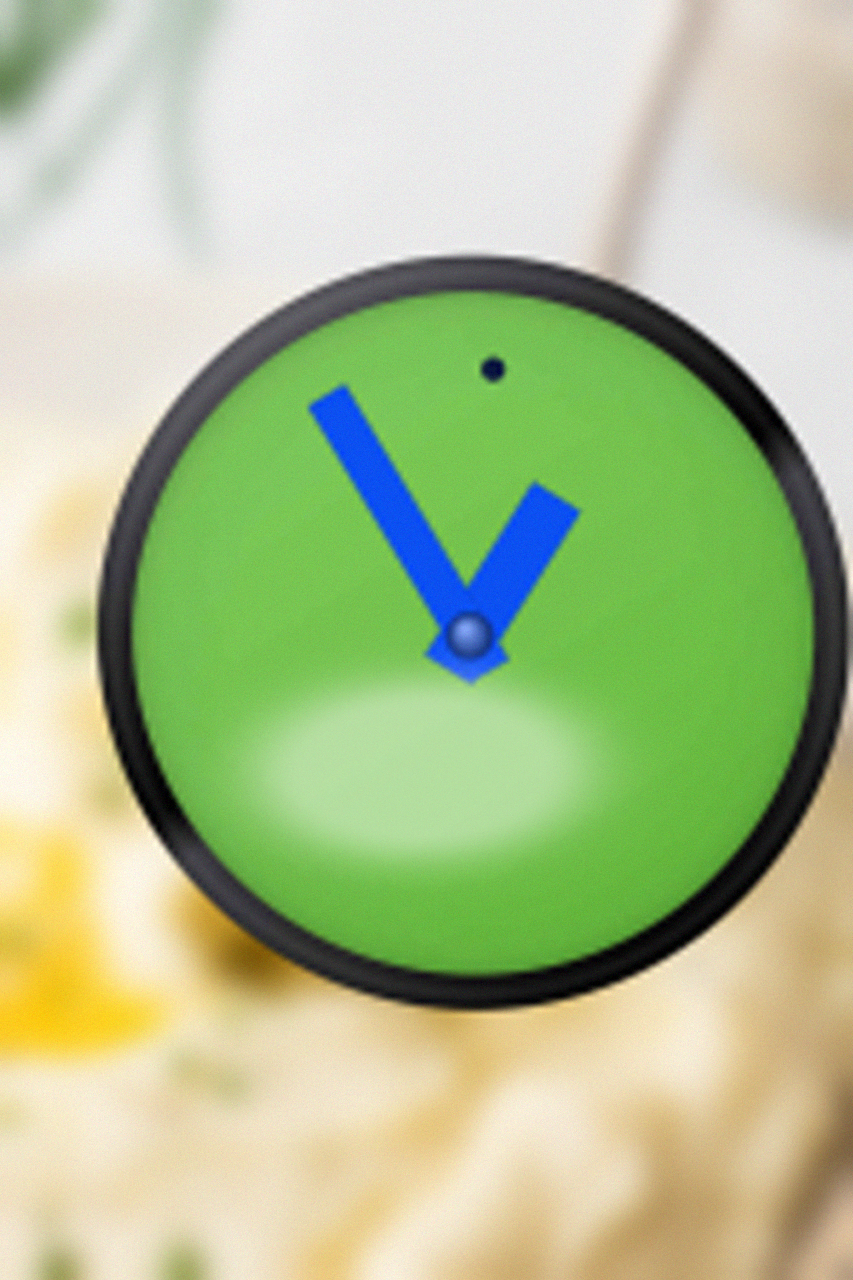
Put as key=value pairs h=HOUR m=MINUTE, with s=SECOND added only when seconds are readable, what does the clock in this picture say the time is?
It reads h=12 m=54
